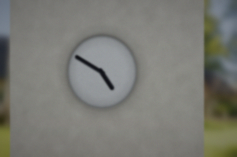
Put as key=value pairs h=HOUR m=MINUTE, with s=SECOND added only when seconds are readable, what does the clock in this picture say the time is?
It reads h=4 m=50
